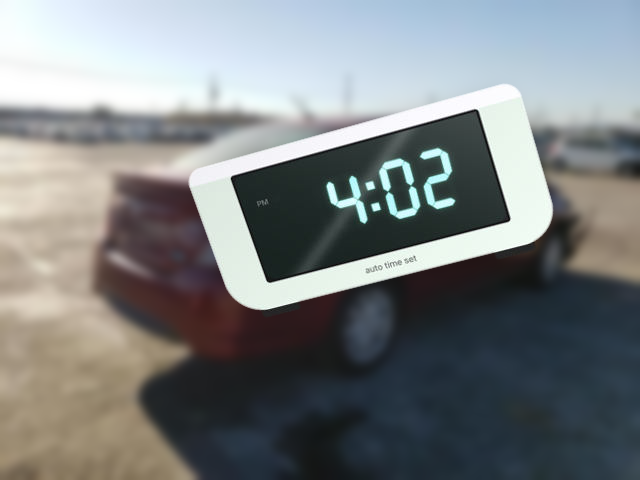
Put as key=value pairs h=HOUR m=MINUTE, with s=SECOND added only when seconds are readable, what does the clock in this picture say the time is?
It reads h=4 m=2
